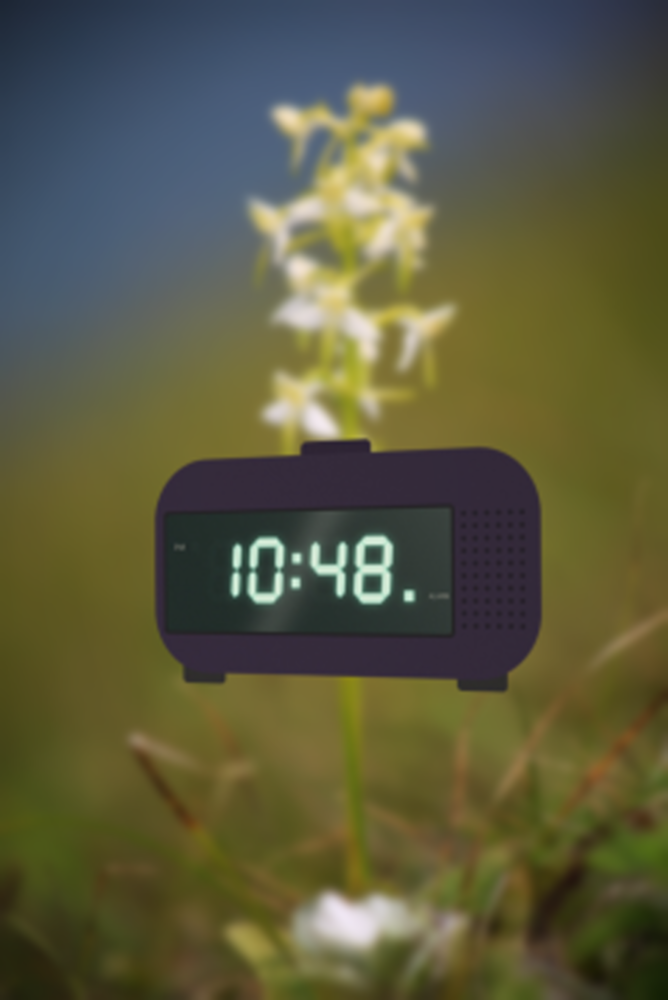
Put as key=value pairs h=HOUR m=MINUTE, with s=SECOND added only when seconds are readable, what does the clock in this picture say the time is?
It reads h=10 m=48
